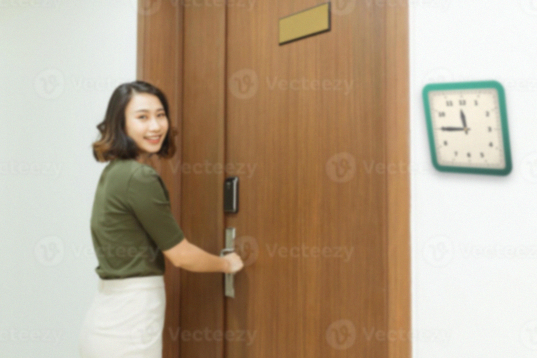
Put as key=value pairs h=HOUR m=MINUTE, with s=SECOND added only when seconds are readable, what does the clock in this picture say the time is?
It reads h=11 m=45
